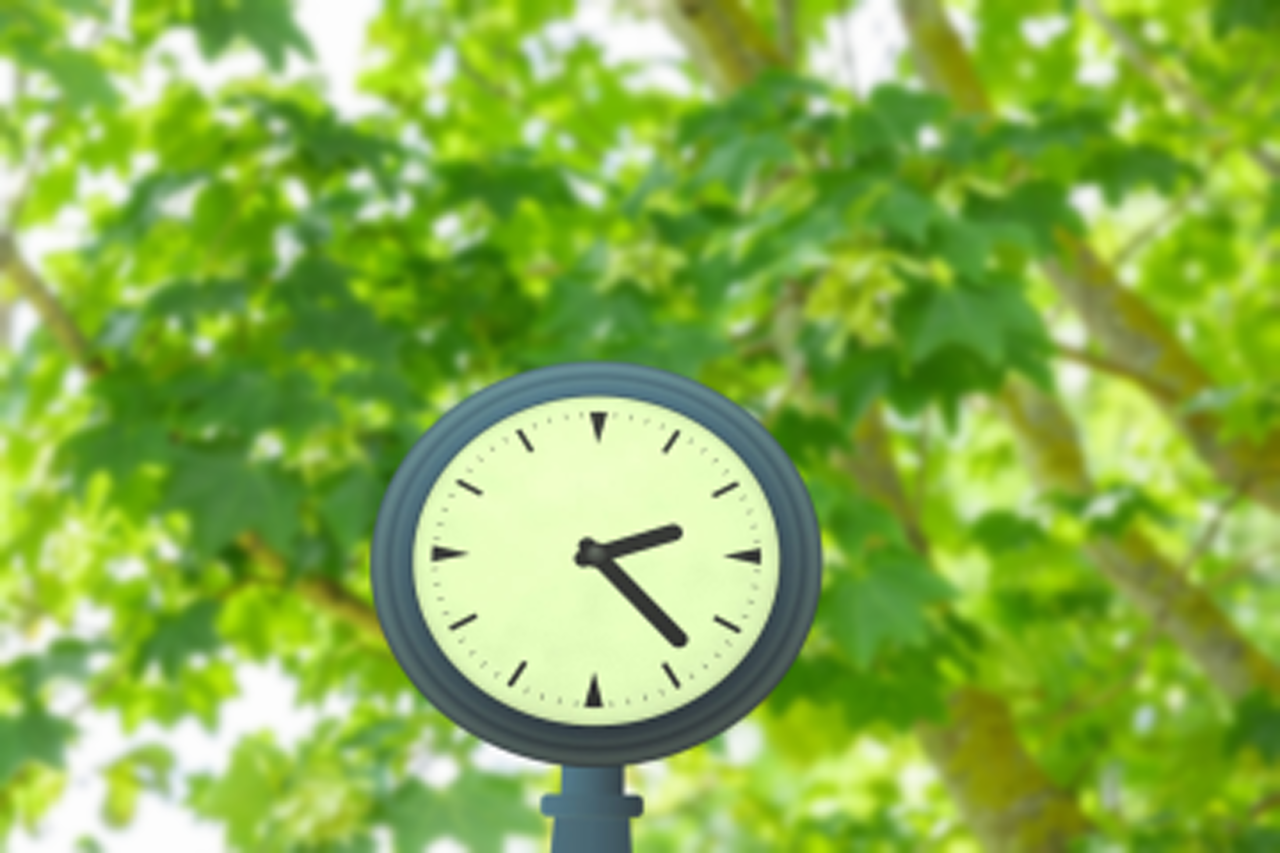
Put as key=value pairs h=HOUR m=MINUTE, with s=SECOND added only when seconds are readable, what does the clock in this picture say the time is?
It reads h=2 m=23
